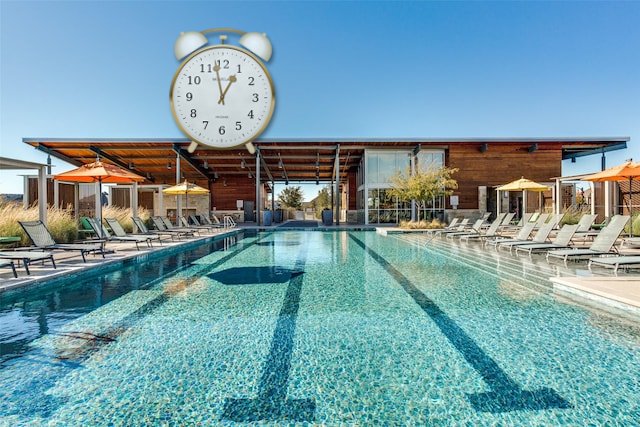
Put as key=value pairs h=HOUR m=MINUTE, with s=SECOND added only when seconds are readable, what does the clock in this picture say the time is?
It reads h=12 m=58
